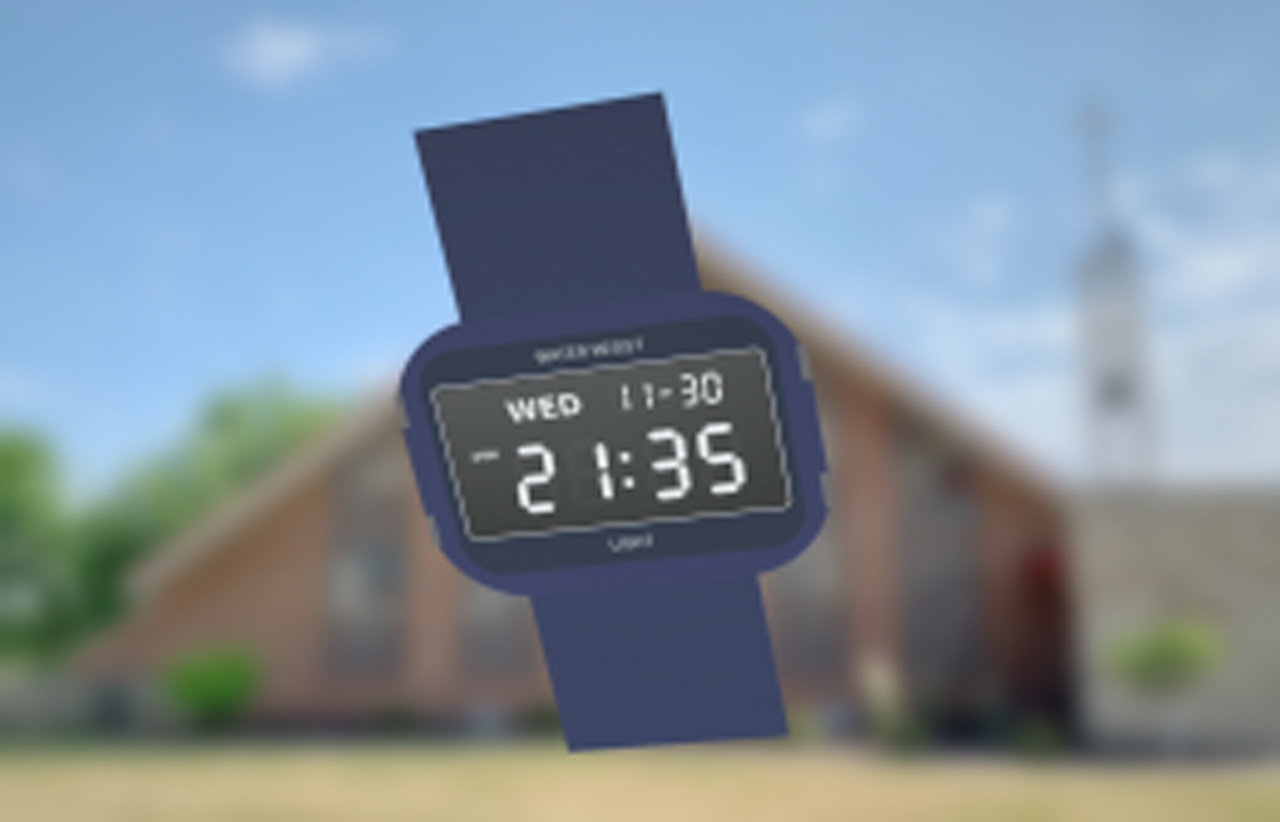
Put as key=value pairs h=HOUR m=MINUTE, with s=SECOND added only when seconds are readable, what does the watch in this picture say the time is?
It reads h=21 m=35
